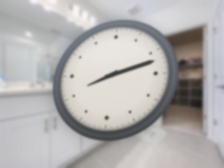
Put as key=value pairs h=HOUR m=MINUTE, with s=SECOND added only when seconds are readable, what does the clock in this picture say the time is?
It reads h=8 m=12
